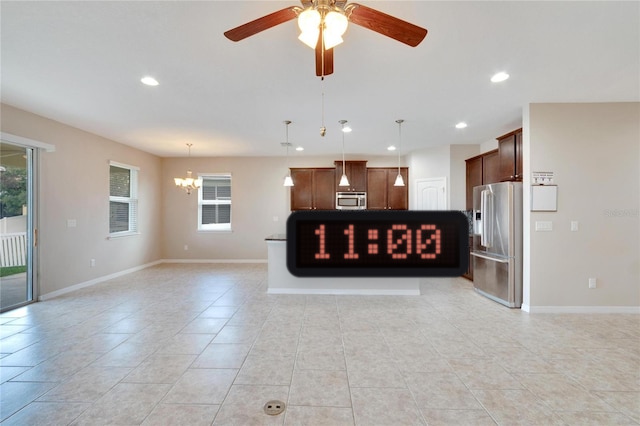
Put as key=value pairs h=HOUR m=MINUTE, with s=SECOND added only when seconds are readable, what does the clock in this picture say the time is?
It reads h=11 m=0
